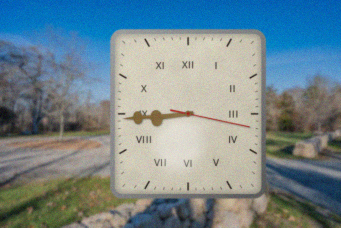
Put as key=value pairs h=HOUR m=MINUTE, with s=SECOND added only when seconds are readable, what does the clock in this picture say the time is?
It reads h=8 m=44 s=17
